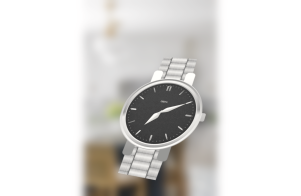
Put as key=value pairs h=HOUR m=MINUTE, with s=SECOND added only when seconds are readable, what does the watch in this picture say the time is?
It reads h=7 m=10
